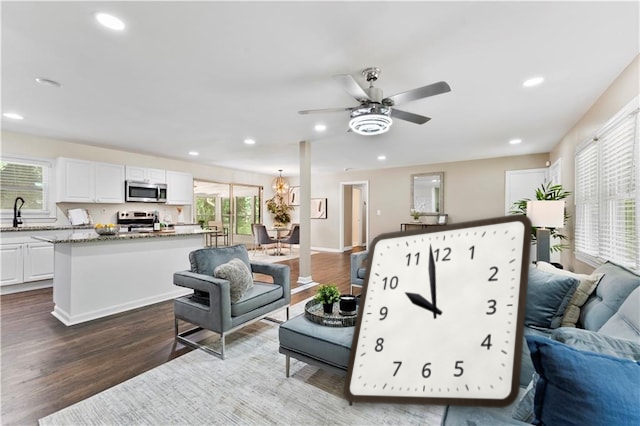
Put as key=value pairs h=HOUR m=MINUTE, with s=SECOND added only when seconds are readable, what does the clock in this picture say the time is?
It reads h=9 m=58
